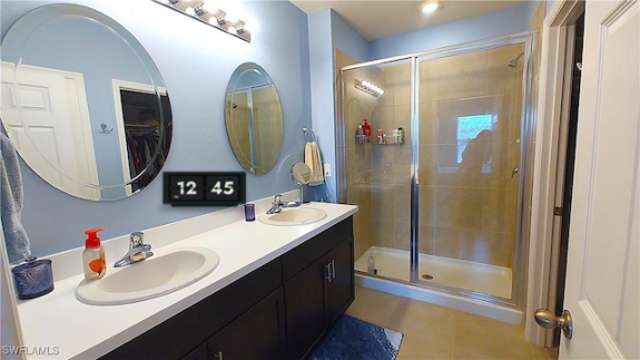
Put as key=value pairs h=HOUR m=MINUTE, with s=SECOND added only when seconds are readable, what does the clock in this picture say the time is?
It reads h=12 m=45
